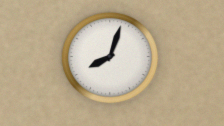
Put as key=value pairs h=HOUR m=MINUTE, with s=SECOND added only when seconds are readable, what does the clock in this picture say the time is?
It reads h=8 m=3
